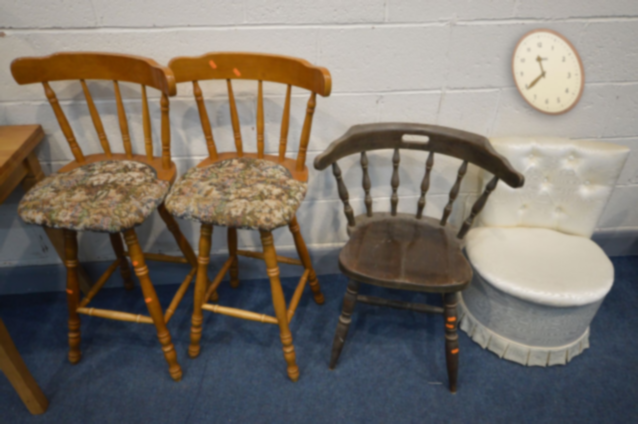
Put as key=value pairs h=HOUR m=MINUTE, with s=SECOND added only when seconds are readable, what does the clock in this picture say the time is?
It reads h=11 m=39
